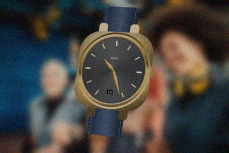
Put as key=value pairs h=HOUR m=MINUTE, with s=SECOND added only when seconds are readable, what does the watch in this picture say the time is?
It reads h=10 m=26
